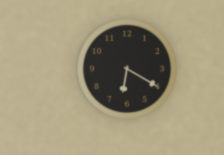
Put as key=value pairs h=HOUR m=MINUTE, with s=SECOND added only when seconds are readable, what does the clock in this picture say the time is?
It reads h=6 m=20
